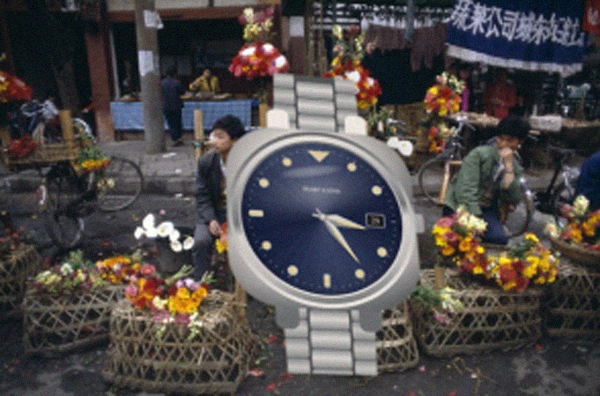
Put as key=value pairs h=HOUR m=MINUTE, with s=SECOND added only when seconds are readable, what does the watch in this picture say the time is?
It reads h=3 m=24
